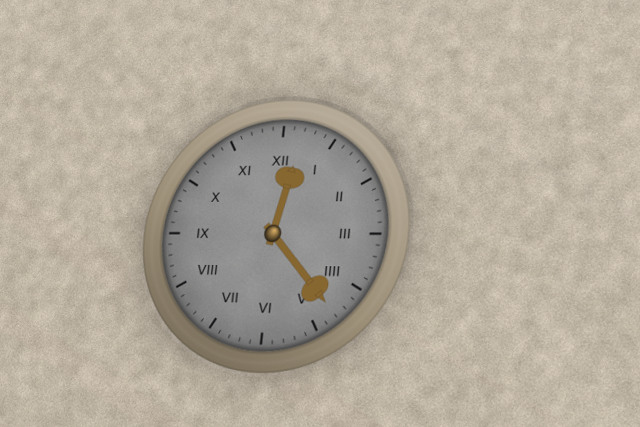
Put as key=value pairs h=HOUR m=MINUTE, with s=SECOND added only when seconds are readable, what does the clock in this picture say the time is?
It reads h=12 m=23
